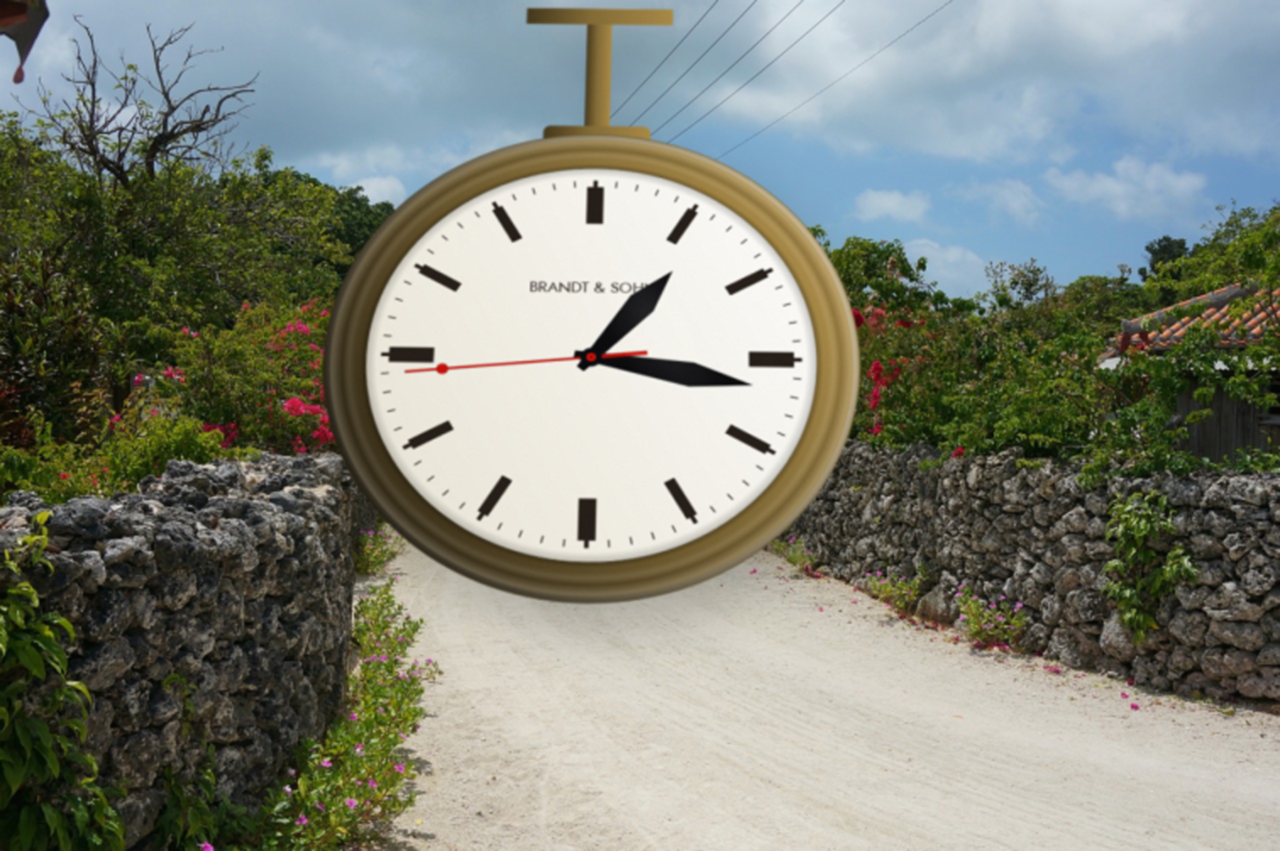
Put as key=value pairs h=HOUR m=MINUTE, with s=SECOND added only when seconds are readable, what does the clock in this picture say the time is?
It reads h=1 m=16 s=44
